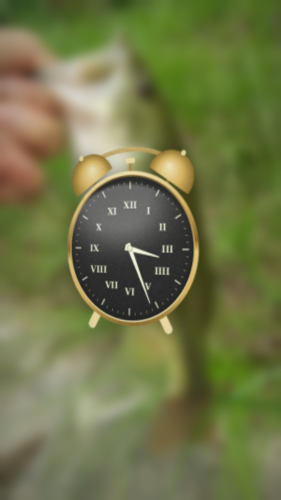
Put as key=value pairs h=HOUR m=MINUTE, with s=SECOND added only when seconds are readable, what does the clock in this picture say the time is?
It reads h=3 m=26
